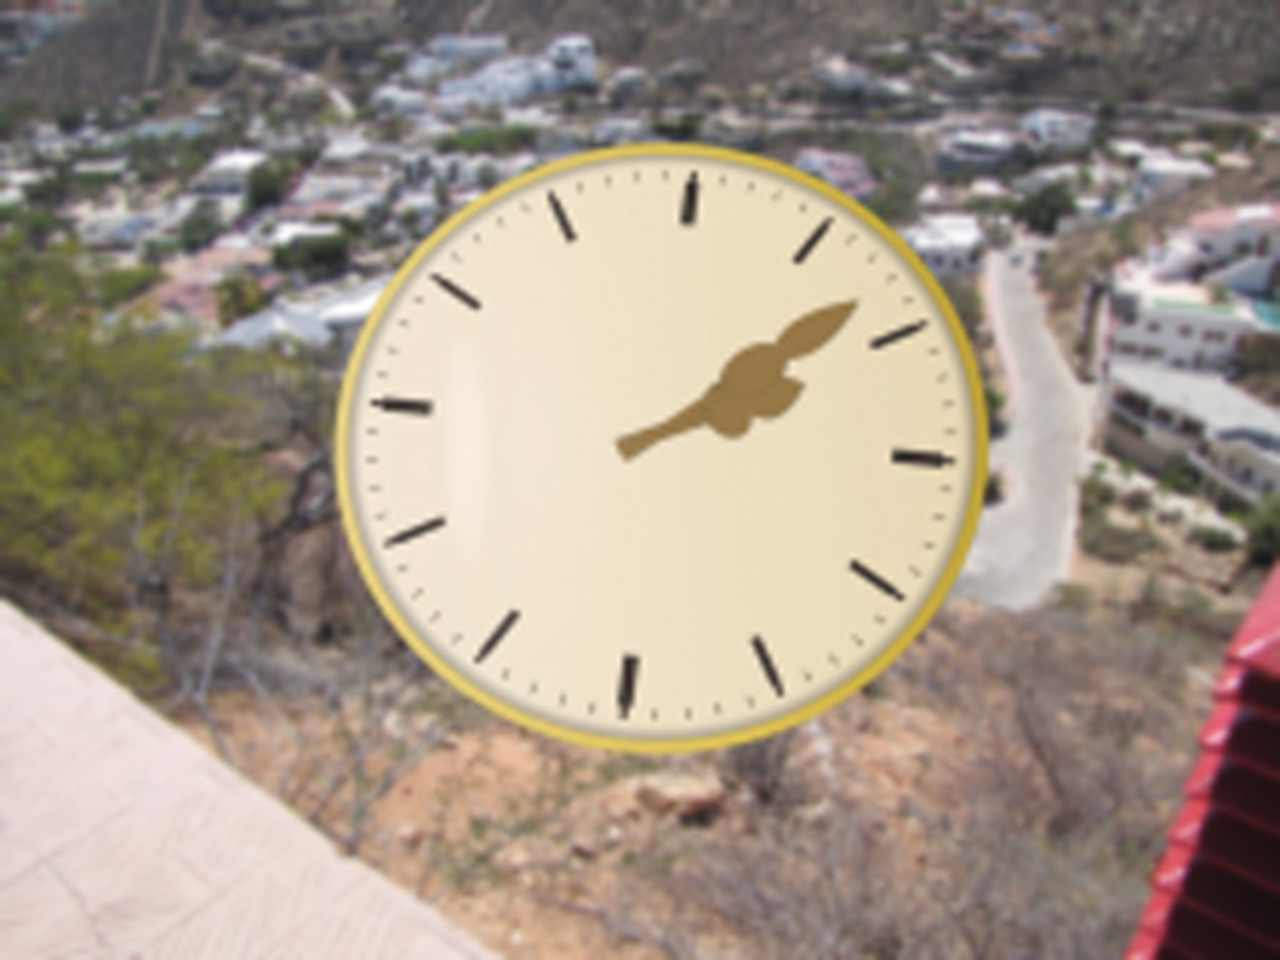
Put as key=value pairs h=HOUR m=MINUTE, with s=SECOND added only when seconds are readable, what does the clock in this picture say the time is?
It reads h=2 m=8
